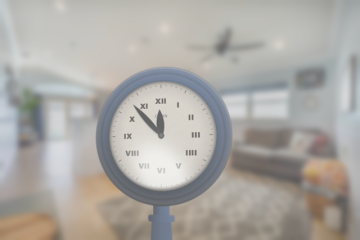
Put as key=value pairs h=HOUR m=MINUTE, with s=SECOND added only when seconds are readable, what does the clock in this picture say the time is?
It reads h=11 m=53
